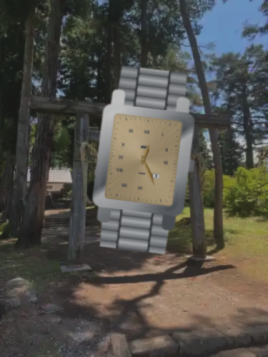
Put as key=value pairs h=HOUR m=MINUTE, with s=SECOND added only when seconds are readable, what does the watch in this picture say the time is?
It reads h=12 m=25
